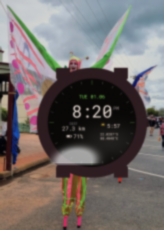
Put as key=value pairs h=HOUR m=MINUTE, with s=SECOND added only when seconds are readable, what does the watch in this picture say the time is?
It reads h=8 m=20
